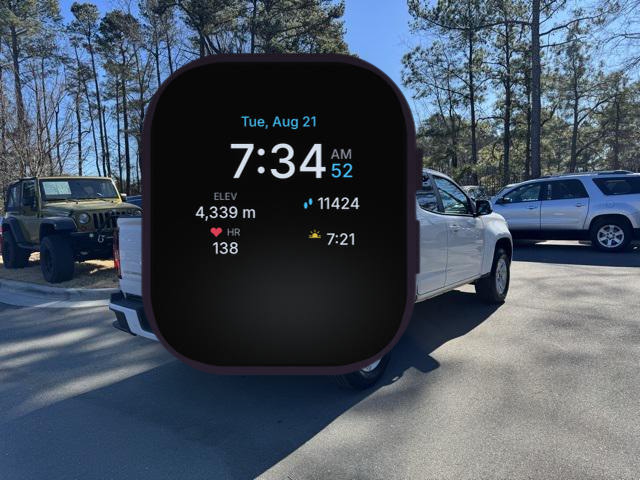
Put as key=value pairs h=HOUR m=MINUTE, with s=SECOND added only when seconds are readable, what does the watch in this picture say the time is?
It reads h=7 m=34 s=52
